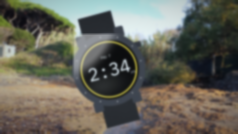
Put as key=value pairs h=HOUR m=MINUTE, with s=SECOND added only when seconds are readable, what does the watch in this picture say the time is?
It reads h=2 m=34
